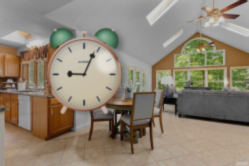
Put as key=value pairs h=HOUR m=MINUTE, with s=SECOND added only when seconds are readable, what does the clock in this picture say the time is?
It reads h=9 m=4
